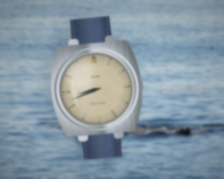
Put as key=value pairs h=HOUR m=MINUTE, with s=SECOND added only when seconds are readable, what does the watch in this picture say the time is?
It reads h=8 m=42
